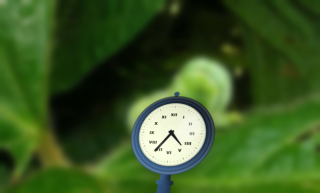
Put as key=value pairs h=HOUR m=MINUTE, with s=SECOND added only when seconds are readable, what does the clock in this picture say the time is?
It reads h=4 m=36
